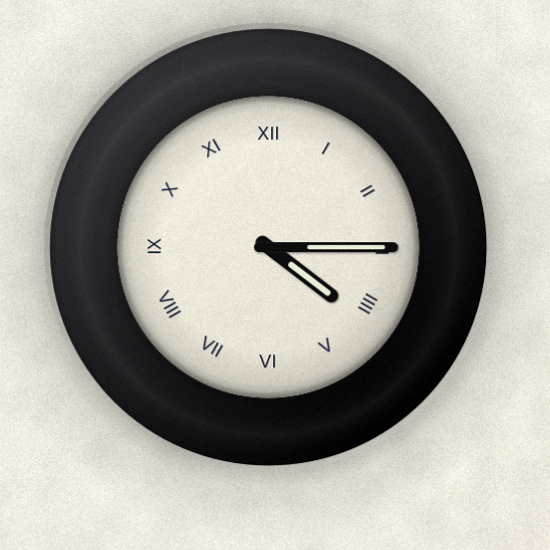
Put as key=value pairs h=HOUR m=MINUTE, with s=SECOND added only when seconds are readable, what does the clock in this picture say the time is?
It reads h=4 m=15
